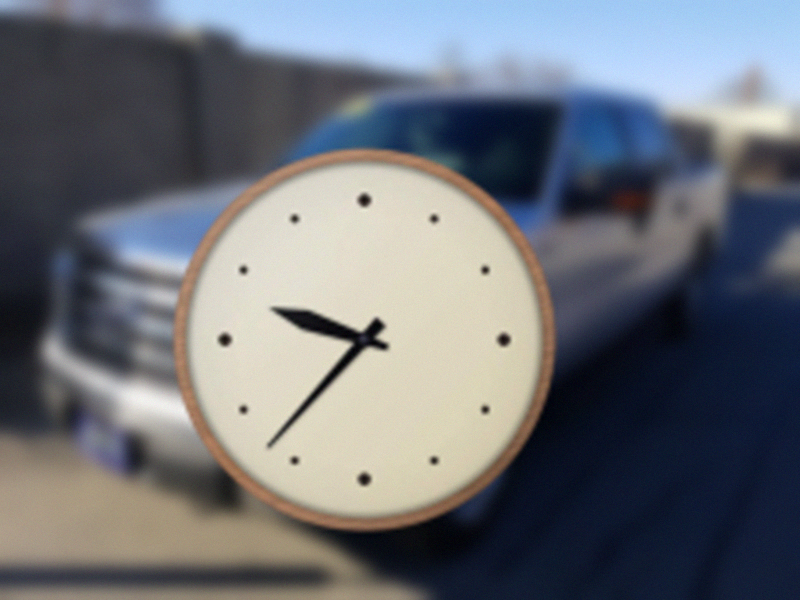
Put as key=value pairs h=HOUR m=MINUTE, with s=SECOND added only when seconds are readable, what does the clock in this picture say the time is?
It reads h=9 m=37
